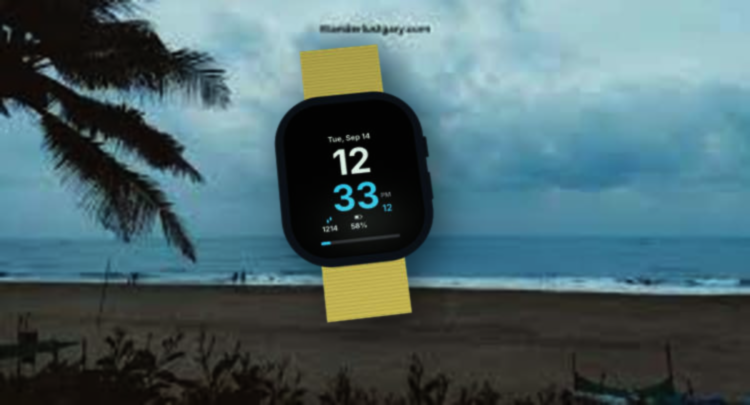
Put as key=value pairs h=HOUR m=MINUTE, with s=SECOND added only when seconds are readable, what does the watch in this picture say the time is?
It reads h=12 m=33
